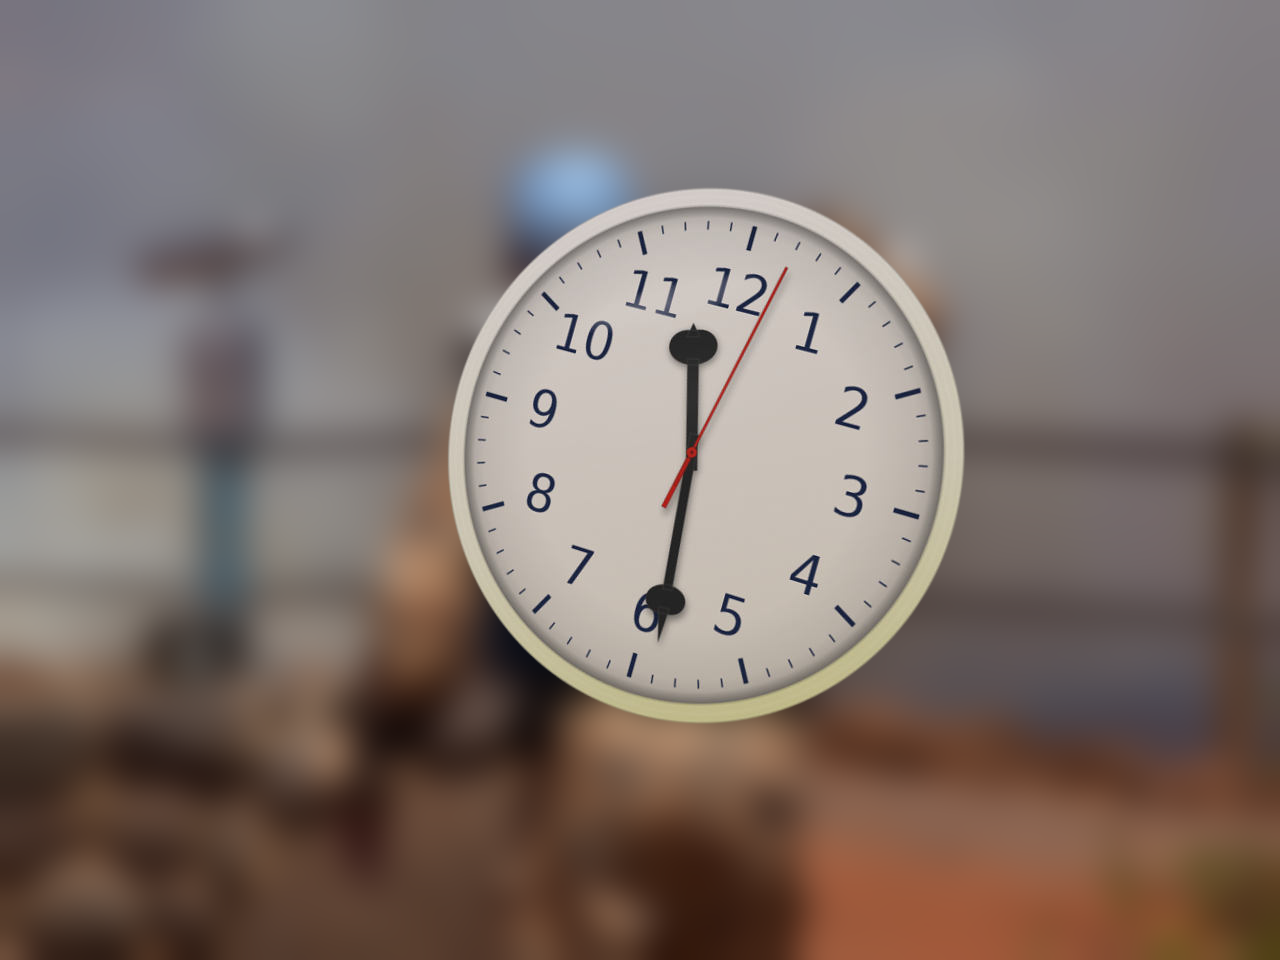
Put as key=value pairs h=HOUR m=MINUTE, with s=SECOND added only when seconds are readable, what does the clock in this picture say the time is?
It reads h=11 m=29 s=2
